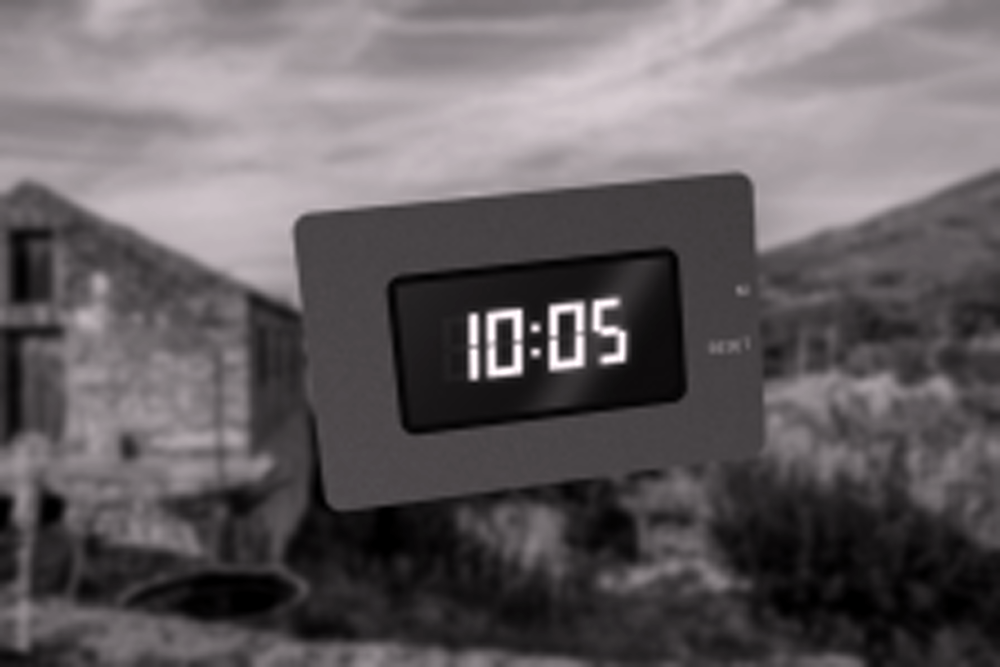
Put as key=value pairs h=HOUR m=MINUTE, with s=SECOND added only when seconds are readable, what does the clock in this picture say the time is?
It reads h=10 m=5
